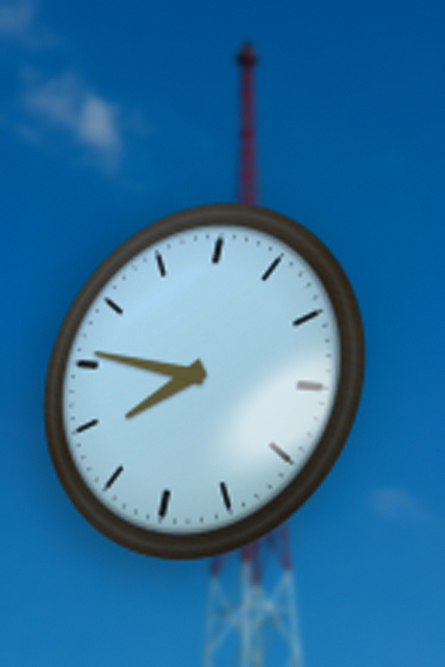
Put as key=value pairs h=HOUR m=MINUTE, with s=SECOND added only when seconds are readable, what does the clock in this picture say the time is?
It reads h=7 m=46
